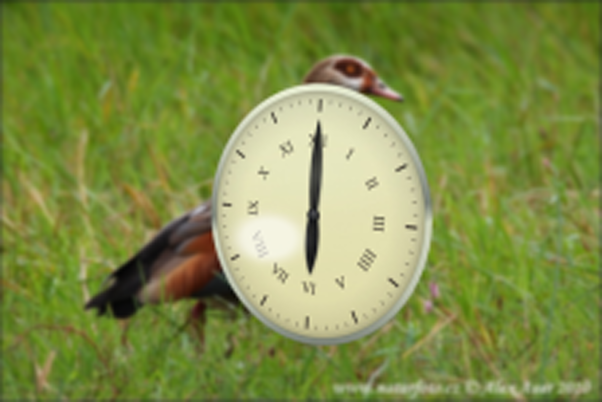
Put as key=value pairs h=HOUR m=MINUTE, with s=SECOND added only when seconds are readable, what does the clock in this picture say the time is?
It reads h=6 m=0
